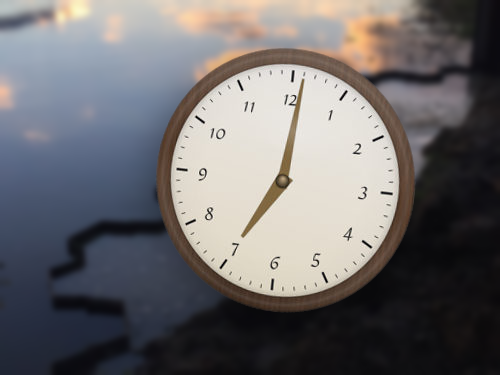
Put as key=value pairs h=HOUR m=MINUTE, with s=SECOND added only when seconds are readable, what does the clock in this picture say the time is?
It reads h=7 m=1
